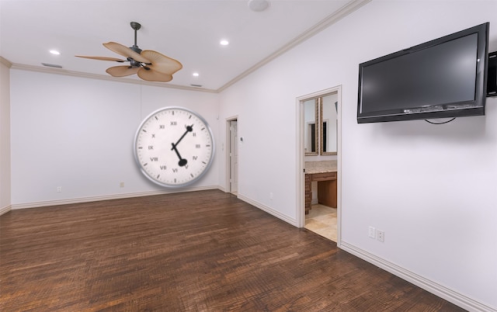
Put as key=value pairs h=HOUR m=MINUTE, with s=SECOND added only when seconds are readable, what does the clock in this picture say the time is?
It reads h=5 m=7
